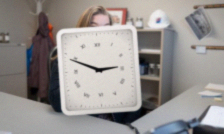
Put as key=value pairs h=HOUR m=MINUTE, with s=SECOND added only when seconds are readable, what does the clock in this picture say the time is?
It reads h=2 m=49
